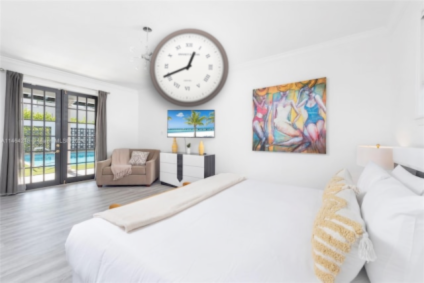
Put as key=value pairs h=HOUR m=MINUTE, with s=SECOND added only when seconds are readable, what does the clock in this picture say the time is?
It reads h=12 m=41
